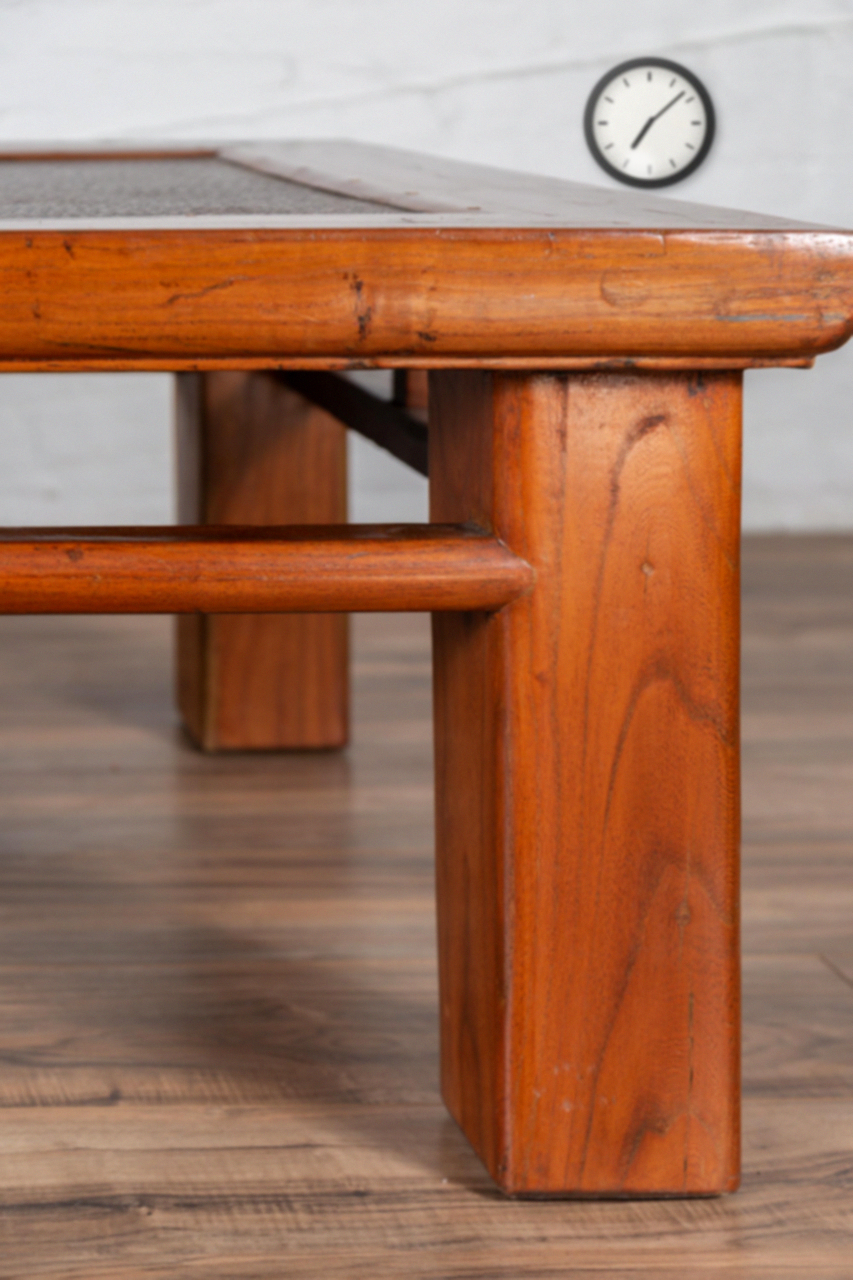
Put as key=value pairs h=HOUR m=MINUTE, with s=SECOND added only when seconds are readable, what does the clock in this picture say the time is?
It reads h=7 m=8
